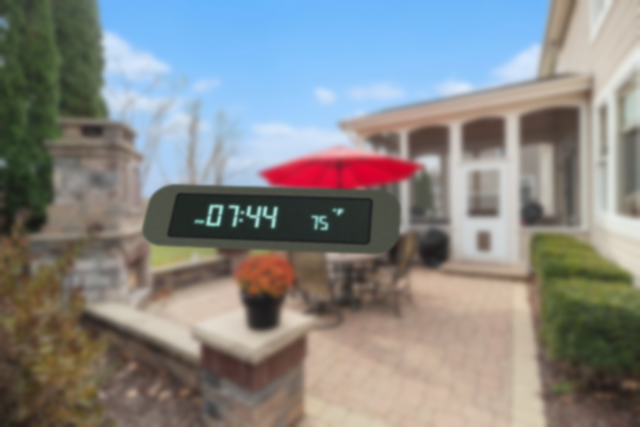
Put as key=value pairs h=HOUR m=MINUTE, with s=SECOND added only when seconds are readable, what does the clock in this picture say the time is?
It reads h=7 m=44
